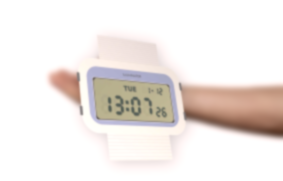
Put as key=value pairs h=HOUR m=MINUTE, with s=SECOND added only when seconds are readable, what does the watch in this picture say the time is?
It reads h=13 m=7
